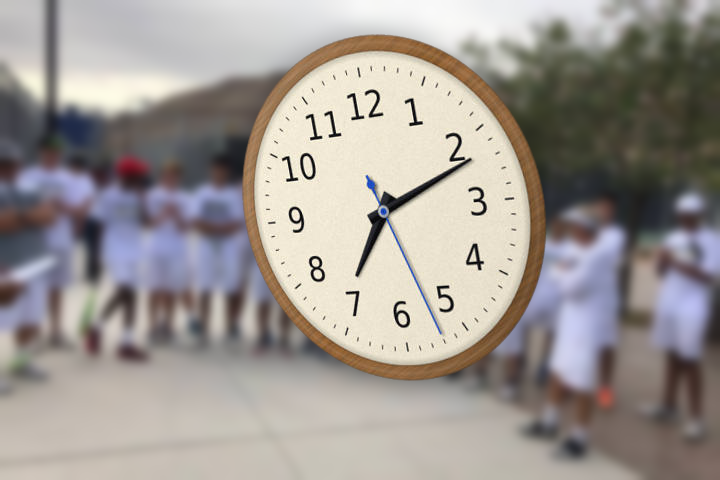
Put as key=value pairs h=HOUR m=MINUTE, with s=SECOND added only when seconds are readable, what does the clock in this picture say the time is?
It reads h=7 m=11 s=27
